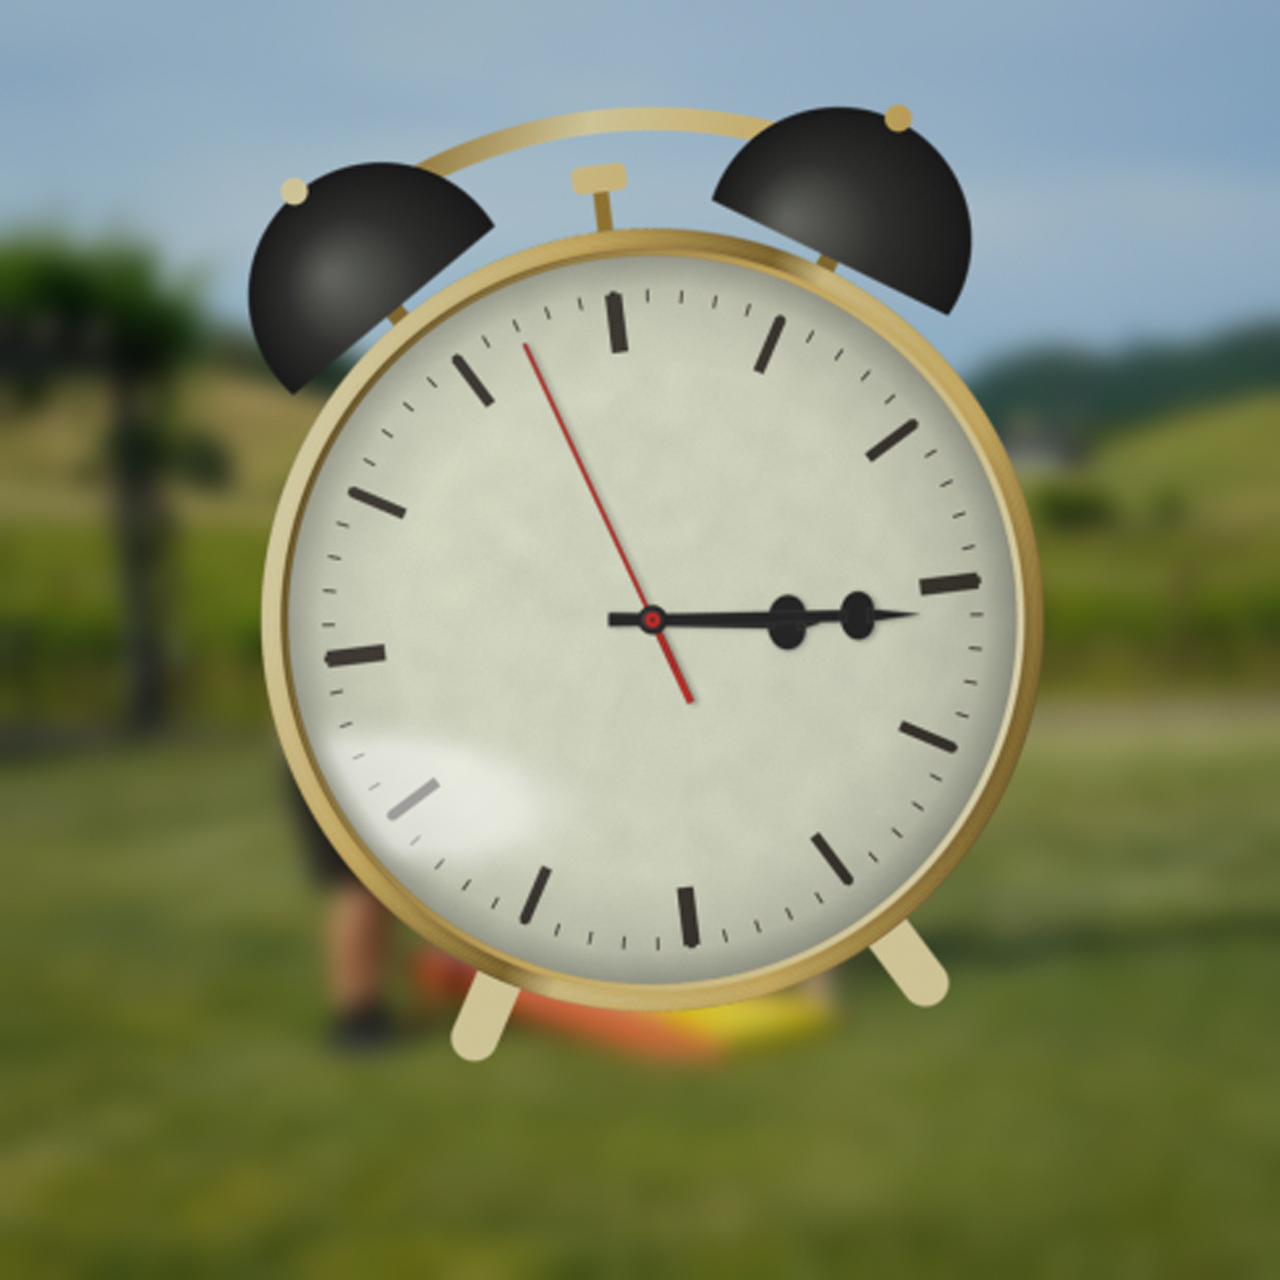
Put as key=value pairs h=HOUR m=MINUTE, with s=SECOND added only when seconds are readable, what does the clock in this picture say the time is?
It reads h=3 m=15 s=57
